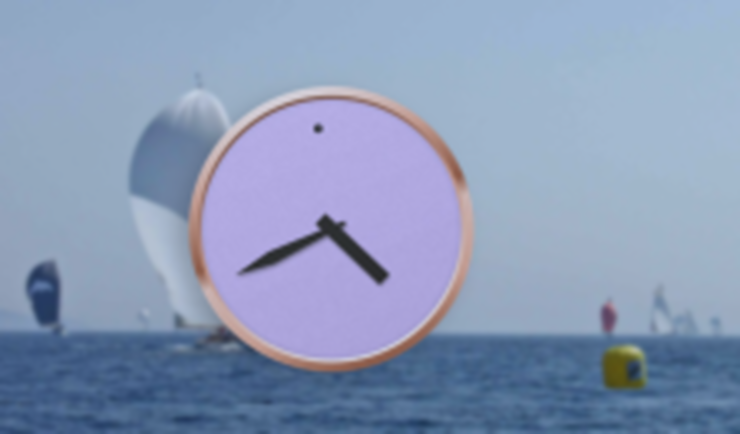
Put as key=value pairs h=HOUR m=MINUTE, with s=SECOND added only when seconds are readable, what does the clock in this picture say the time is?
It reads h=4 m=42
